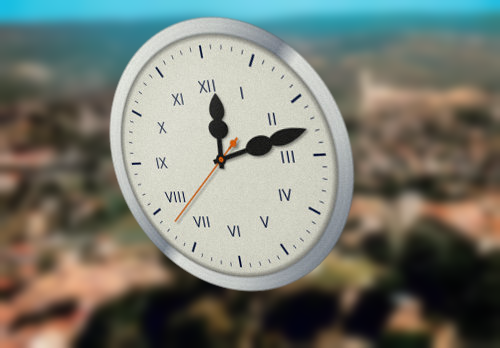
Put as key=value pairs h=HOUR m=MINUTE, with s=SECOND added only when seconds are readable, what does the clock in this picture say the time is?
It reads h=12 m=12 s=38
